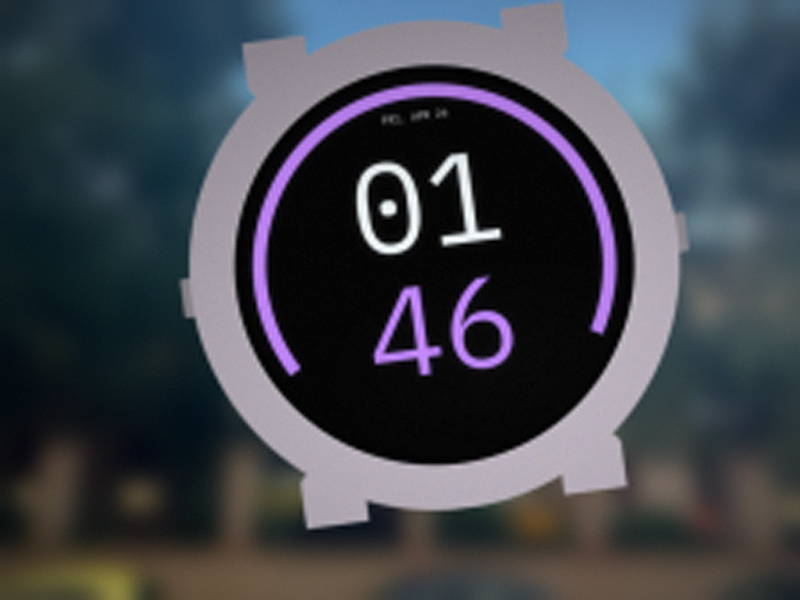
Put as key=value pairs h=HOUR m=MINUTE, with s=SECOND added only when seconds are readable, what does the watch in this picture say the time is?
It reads h=1 m=46
